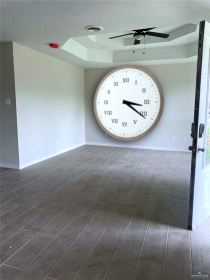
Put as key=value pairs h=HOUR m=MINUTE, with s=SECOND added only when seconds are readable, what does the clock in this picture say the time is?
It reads h=3 m=21
